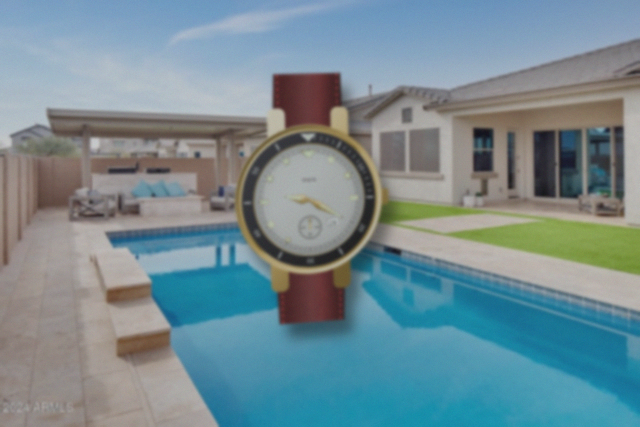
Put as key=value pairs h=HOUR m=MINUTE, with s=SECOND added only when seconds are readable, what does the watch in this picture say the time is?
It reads h=9 m=20
